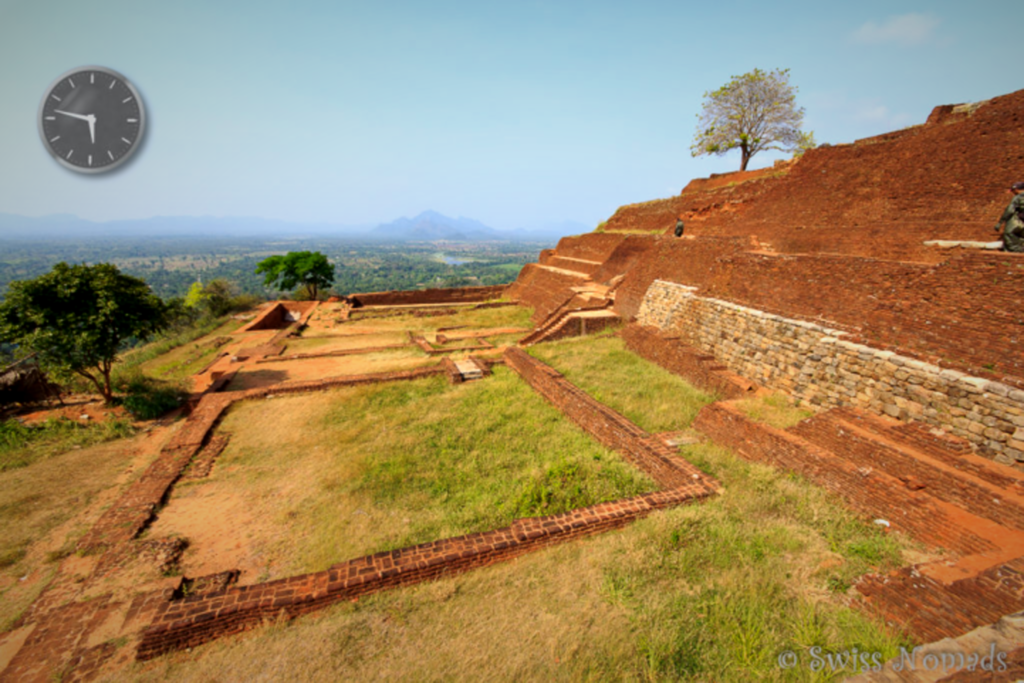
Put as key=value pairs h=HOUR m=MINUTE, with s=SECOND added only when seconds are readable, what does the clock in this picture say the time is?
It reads h=5 m=47
